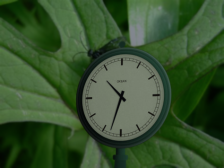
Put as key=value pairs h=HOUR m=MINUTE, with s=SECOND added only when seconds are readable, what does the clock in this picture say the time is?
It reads h=10 m=33
